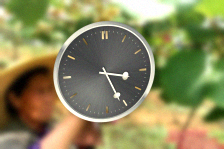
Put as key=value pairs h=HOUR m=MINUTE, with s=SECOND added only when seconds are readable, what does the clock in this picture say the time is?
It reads h=3 m=26
